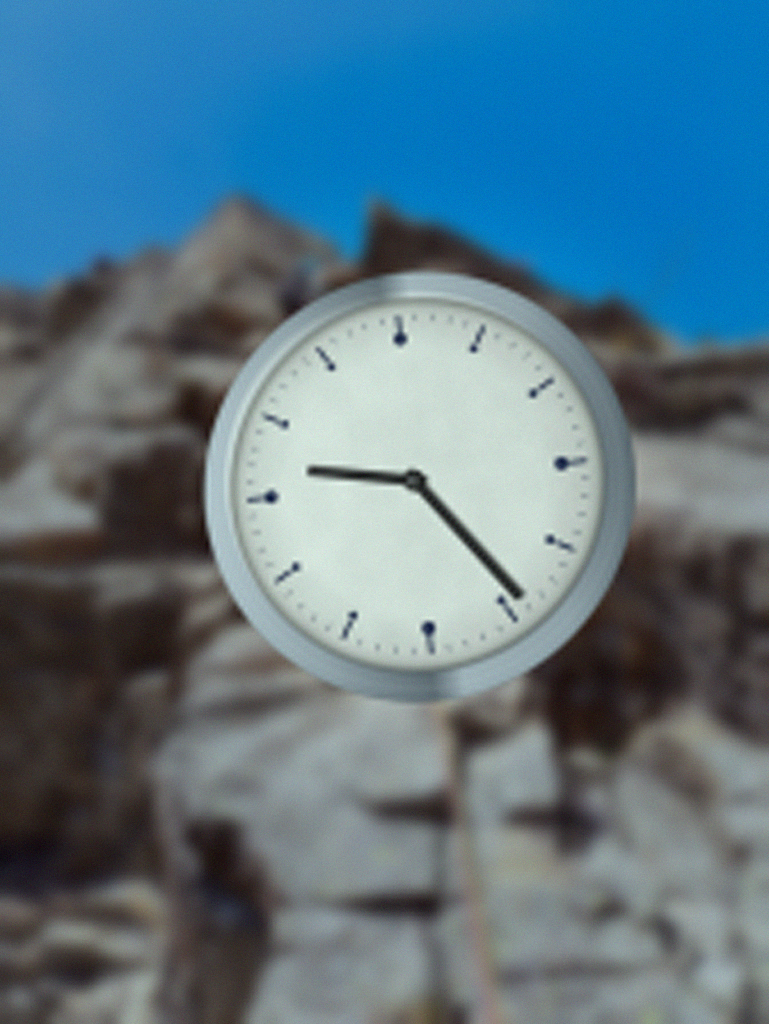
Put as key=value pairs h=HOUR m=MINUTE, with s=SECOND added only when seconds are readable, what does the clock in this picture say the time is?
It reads h=9 m=24
